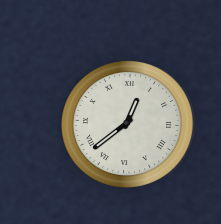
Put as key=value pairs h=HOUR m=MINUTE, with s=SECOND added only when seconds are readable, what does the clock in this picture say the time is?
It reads h=12 m=38
